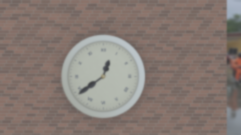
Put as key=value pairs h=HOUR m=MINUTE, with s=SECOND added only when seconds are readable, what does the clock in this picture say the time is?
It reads h=12 m=39
